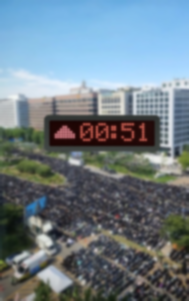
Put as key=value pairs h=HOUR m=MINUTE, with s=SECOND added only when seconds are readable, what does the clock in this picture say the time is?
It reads h=0 m=51
